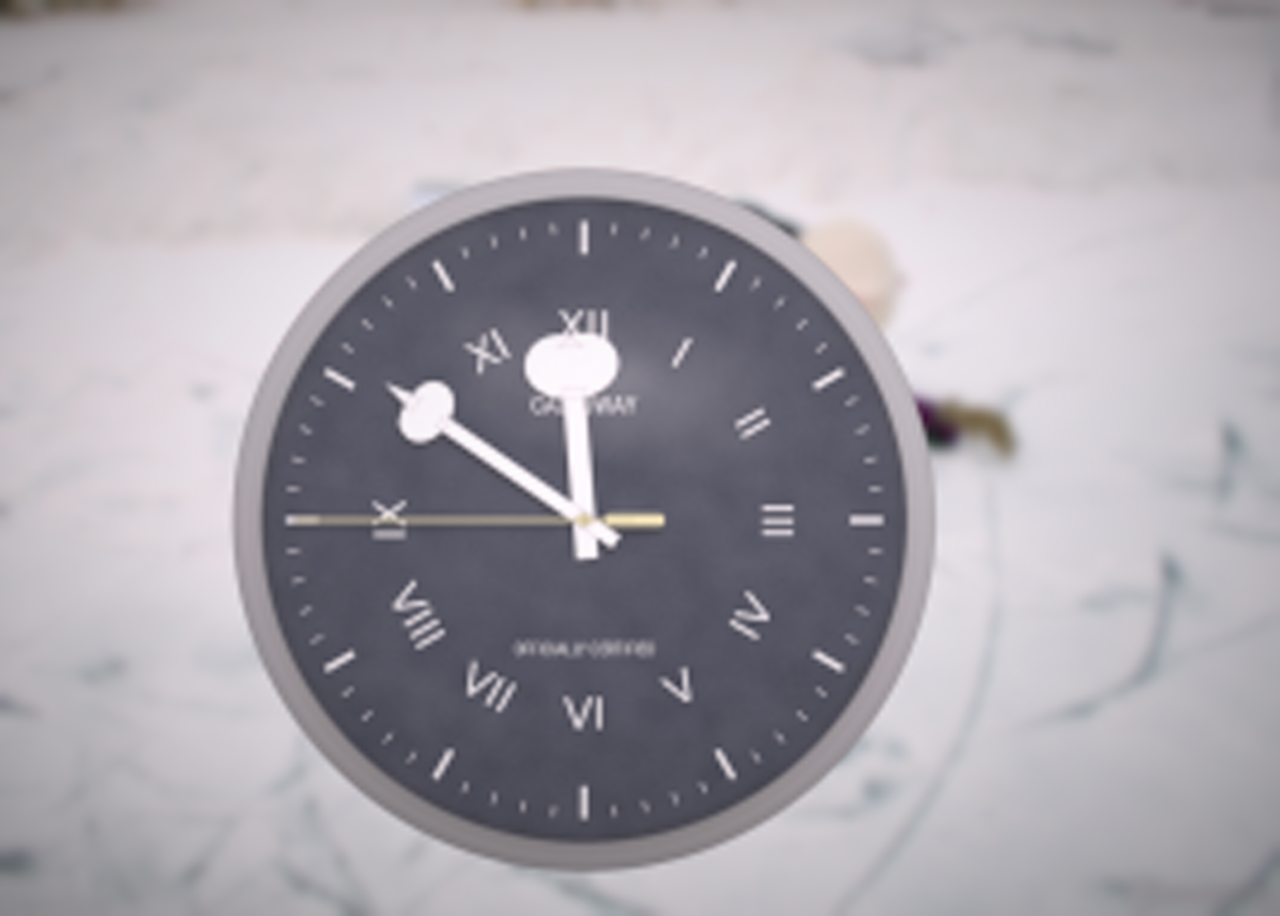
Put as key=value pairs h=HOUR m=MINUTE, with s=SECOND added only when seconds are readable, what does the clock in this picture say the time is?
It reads h=11 m=50 s=45
